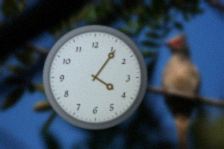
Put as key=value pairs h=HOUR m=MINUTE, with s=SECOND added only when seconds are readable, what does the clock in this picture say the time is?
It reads h=4 m=6
